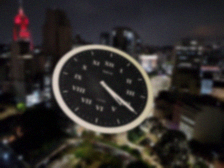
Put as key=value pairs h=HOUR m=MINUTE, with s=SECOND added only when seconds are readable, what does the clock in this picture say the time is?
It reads h=4 m=20
